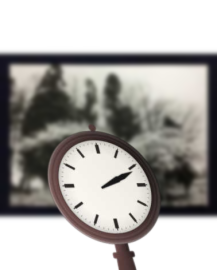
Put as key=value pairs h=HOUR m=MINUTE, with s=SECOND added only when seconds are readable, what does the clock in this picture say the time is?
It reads h=2 m=11
